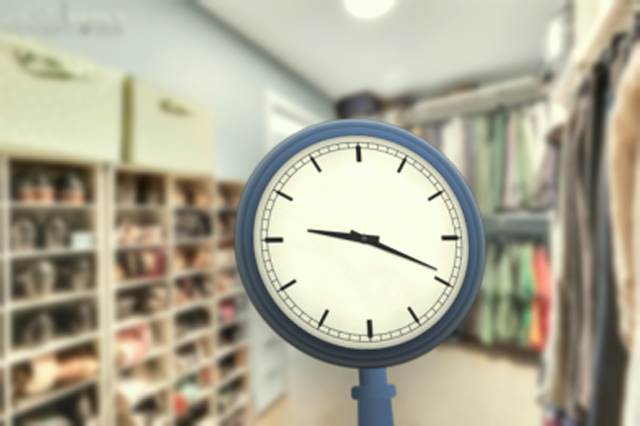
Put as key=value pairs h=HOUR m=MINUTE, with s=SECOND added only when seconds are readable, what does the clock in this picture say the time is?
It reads h=9 m=19
